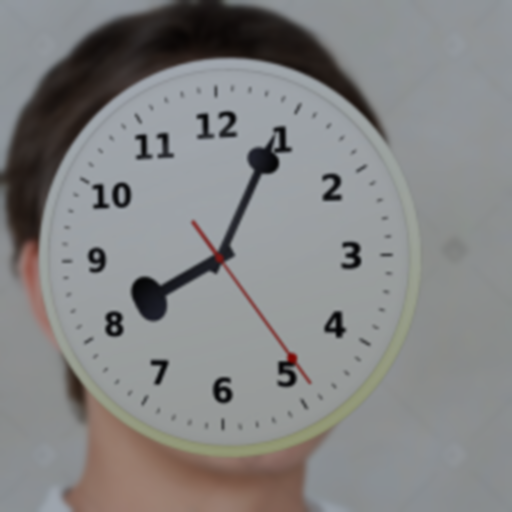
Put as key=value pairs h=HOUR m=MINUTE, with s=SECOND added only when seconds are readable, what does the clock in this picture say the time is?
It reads h=8 m=4 s=24
